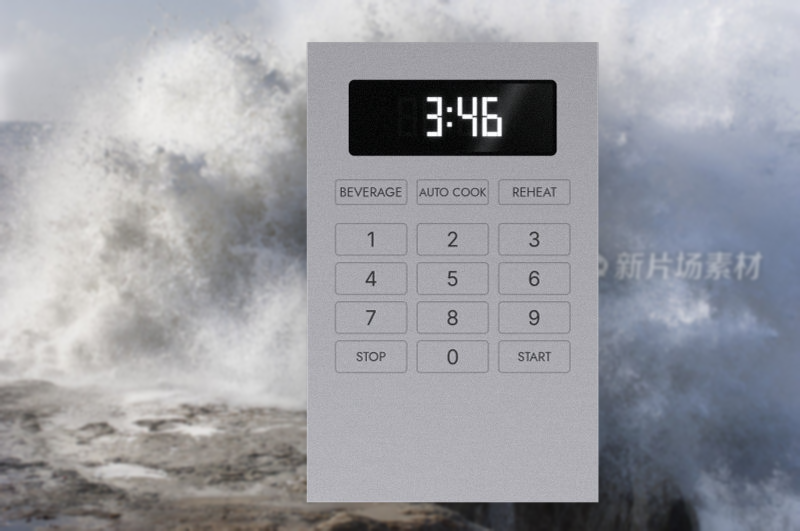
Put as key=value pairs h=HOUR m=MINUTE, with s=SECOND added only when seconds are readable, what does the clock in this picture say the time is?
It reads h=3 m=46
